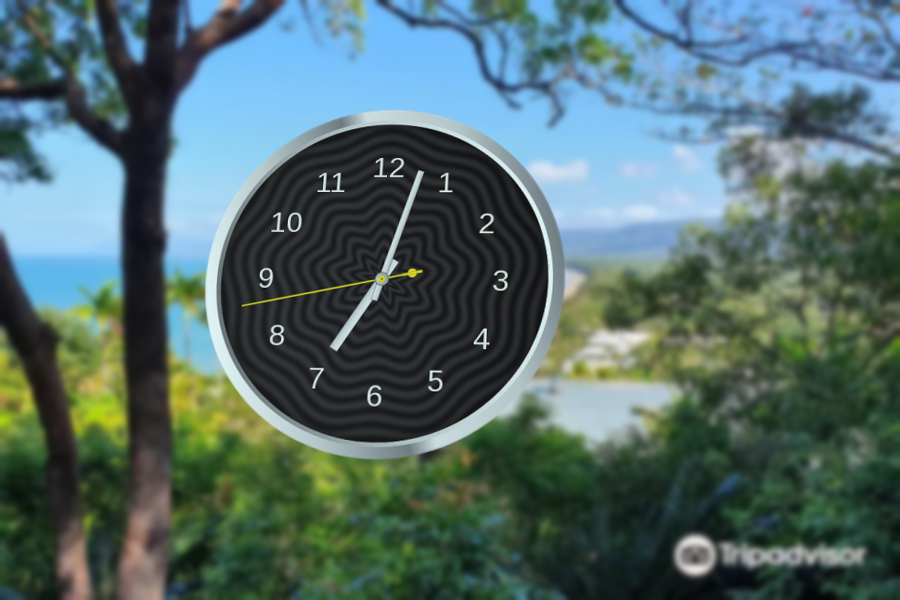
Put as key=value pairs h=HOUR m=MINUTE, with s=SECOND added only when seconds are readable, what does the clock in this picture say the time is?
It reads h=7 m=2 s=43
